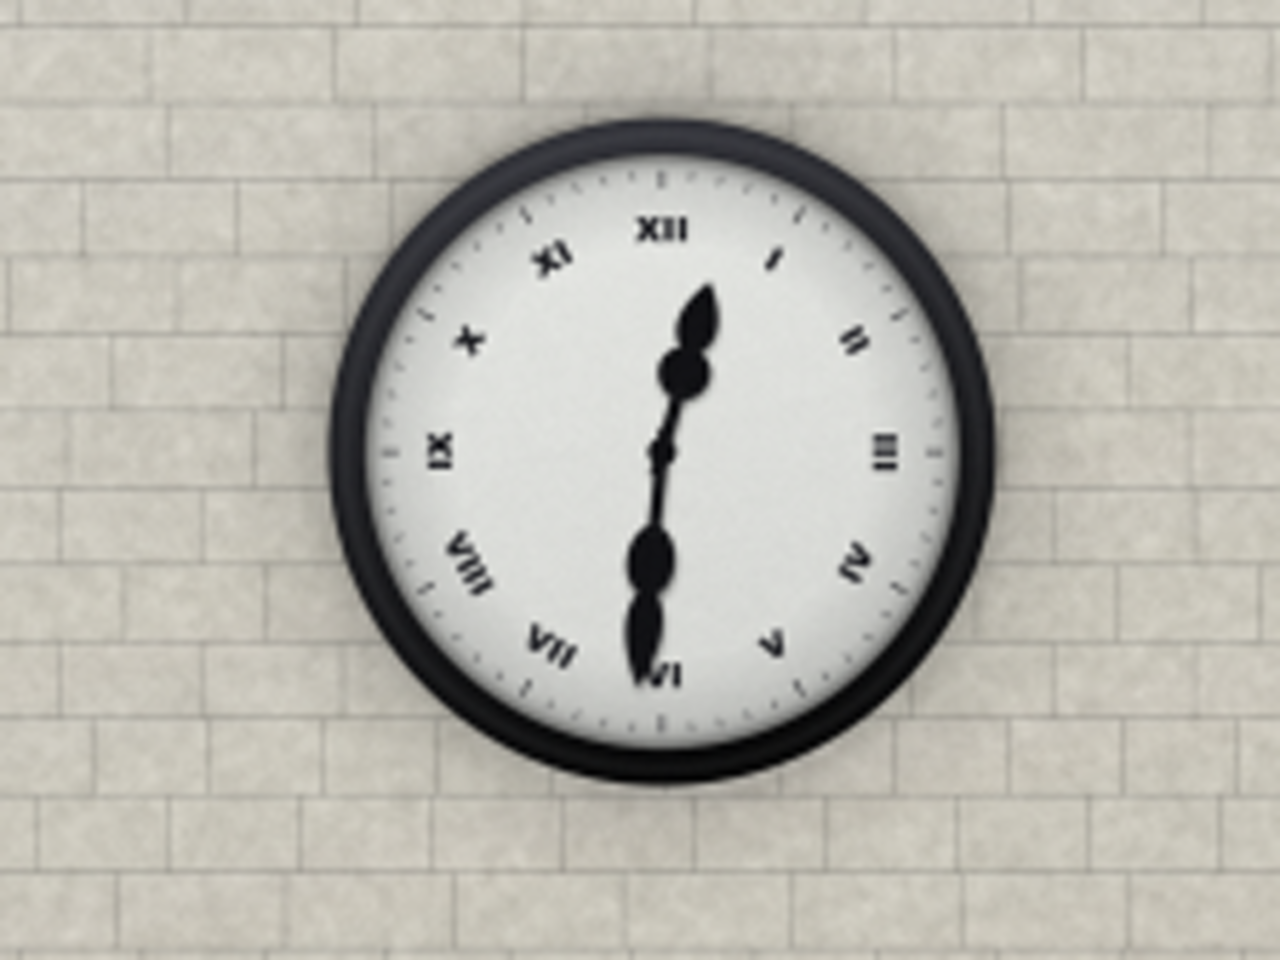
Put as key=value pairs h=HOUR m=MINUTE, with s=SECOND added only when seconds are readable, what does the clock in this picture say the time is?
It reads h=12 m=31
